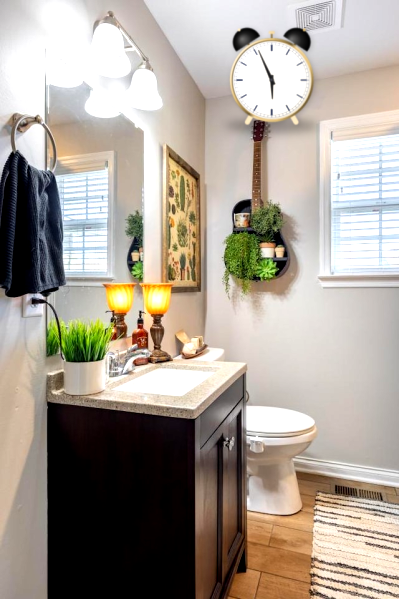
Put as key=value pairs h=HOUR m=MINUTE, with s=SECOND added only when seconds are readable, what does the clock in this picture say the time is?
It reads h=5 m=56
